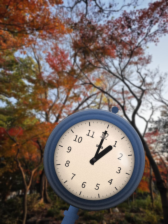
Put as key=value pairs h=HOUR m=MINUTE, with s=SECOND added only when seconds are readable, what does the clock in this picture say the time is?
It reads h=1 m=0
